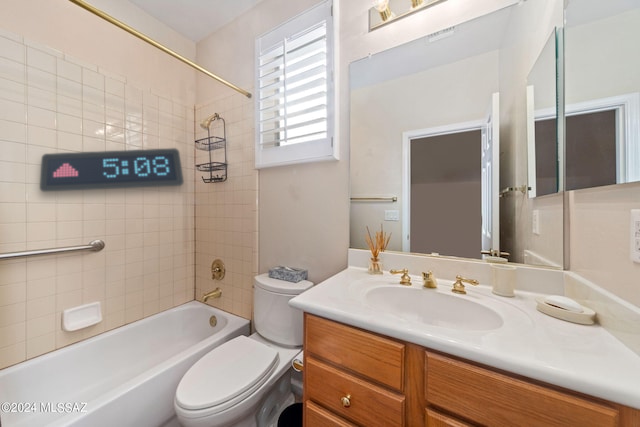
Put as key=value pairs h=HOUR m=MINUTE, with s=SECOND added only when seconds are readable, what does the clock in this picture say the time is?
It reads h=5 m=8
